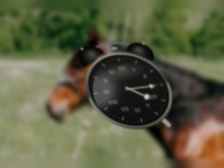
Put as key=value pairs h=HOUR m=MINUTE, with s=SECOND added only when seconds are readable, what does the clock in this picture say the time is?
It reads h=4 m=15
